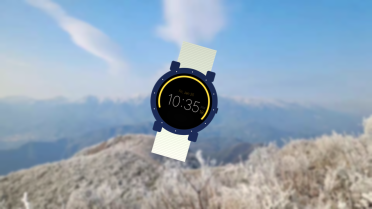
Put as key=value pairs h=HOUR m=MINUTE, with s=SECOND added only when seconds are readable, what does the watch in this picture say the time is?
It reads h=10 m=35
